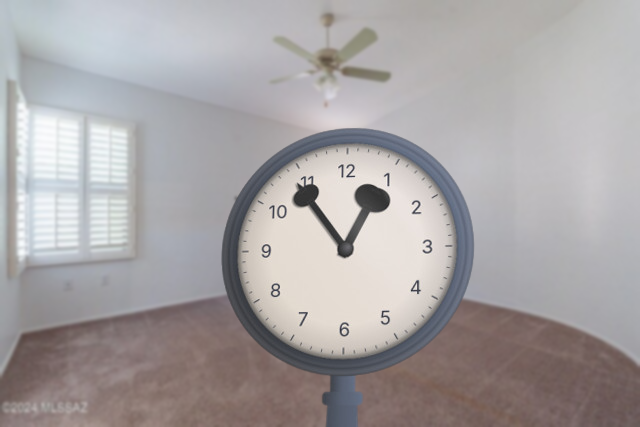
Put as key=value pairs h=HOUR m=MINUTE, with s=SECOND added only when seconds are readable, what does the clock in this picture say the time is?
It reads h=12 m=54
